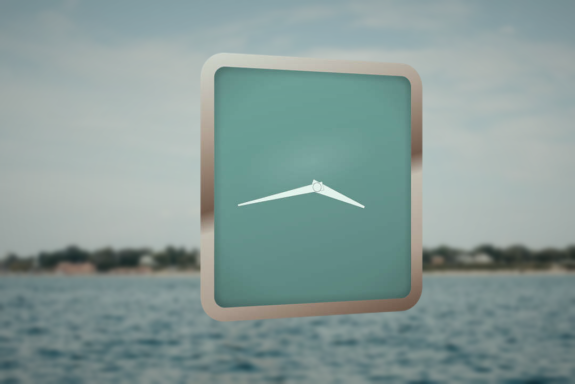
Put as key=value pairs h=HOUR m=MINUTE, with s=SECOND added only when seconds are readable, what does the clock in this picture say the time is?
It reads h=3 m=43
